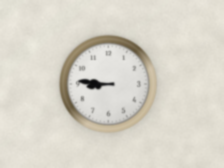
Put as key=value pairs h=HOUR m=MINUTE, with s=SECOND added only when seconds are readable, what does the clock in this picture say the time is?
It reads h=8 m=46
